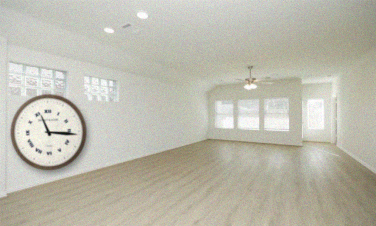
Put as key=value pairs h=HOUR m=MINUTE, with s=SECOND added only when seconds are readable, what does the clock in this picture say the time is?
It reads h=11 m=16
